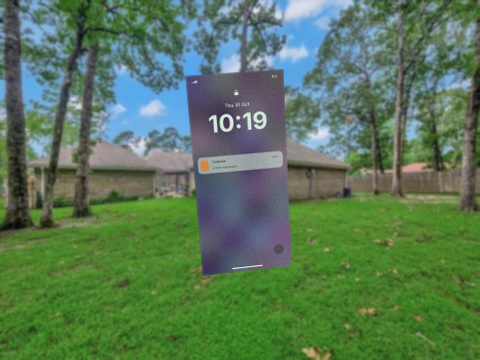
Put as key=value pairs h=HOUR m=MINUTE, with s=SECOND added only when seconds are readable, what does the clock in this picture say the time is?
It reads h=10 m=19
